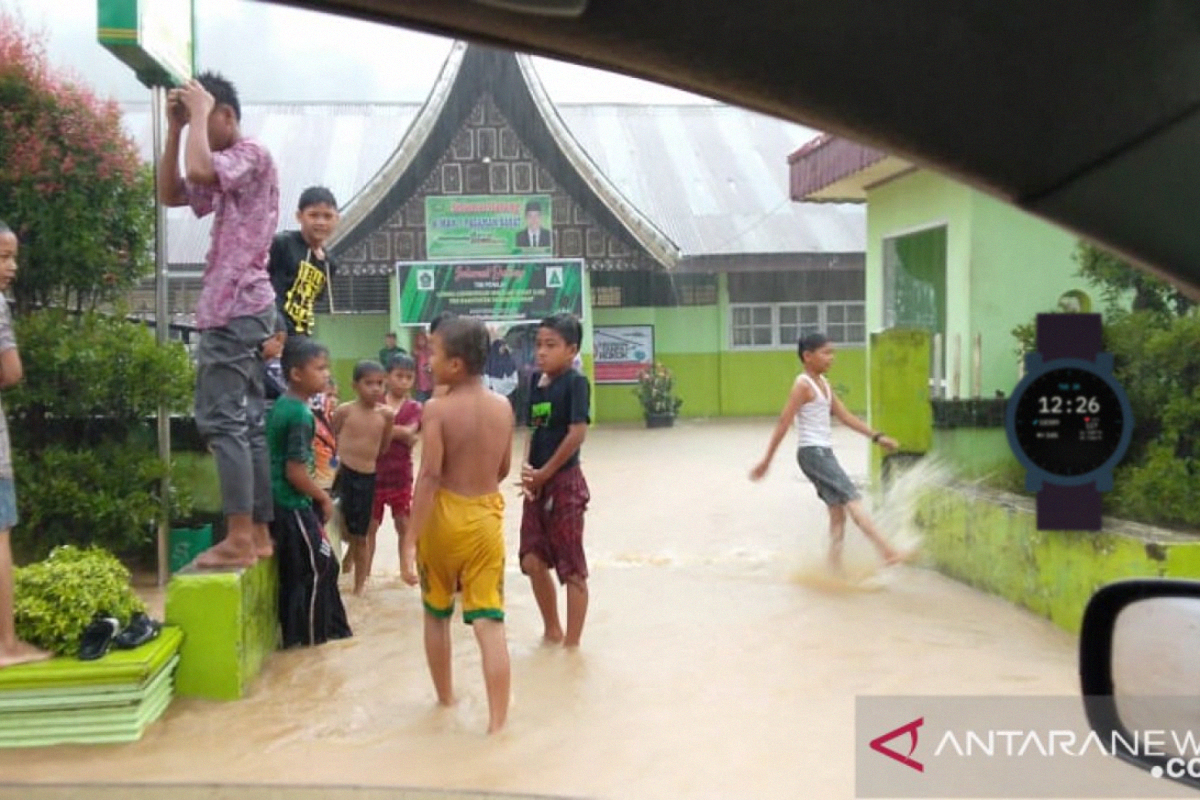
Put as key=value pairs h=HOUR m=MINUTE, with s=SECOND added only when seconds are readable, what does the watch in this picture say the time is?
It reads h=12 m=26
